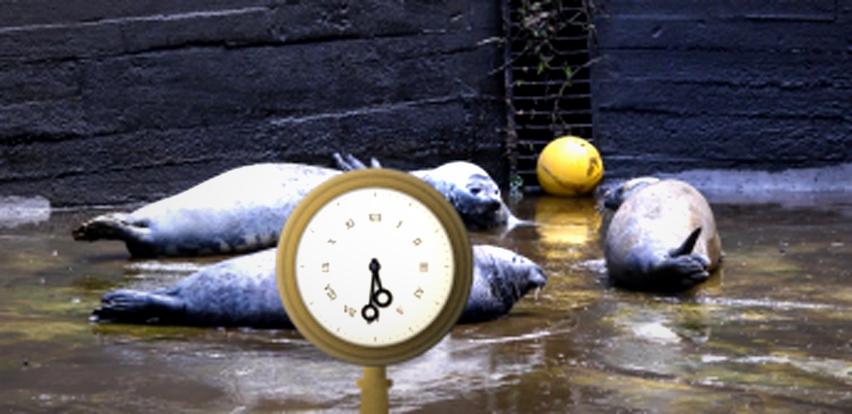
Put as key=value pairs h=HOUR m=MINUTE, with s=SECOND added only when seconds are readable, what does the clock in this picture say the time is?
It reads h=5 m=31
